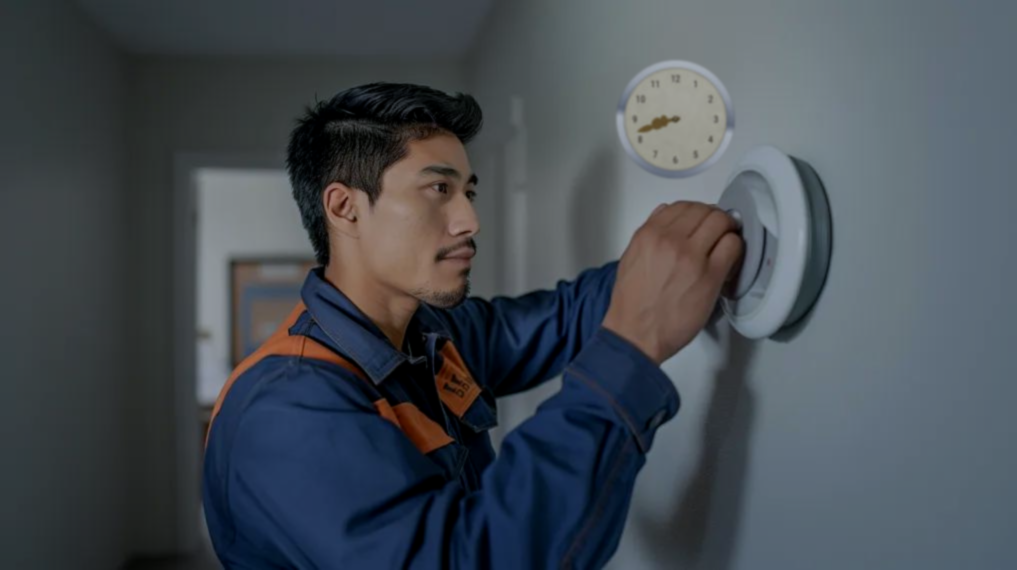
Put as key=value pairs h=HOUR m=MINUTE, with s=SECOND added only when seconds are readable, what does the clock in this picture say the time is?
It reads h=8 m=42
